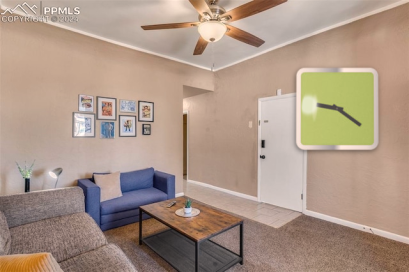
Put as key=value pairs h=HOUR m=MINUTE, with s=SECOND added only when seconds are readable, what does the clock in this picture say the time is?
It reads h=9 m=21
